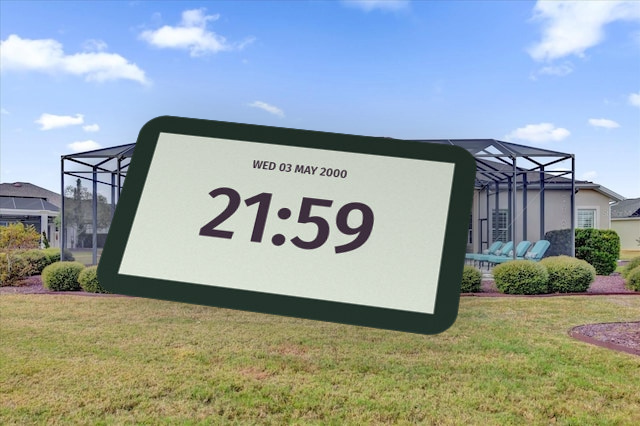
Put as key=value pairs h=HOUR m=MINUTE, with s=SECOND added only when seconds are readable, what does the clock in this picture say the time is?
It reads h=21 m=59
